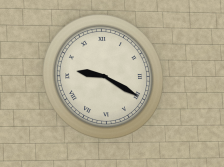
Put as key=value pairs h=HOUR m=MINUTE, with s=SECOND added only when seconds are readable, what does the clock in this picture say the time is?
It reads h=9 m=20
